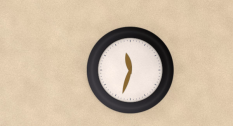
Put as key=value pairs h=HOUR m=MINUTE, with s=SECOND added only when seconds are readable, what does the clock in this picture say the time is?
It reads h=11 m=33
